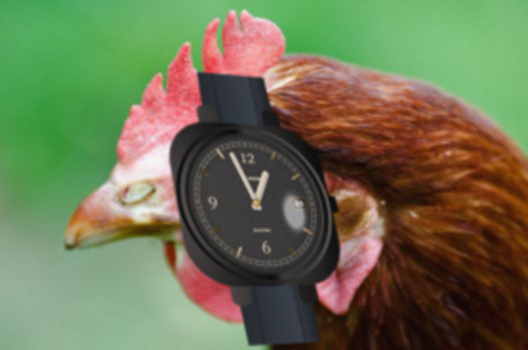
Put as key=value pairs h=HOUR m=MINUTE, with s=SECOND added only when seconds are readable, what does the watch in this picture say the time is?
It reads h=12 m=57
